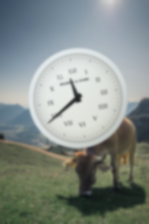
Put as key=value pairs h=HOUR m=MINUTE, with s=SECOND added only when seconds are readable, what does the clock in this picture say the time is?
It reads h=11 m=40
